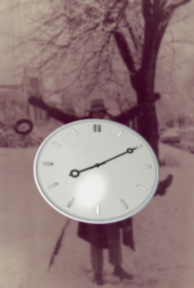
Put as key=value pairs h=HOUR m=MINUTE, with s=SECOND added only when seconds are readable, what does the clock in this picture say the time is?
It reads h=8 m=10
